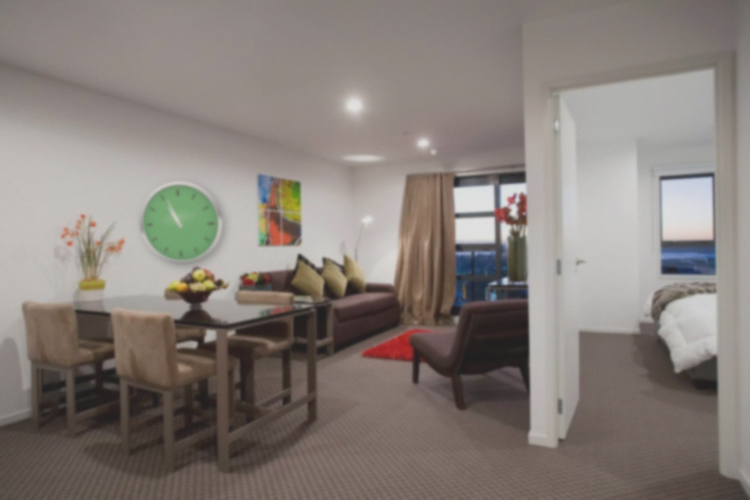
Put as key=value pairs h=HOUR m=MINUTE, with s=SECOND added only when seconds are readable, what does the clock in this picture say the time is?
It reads h=10 m=56
